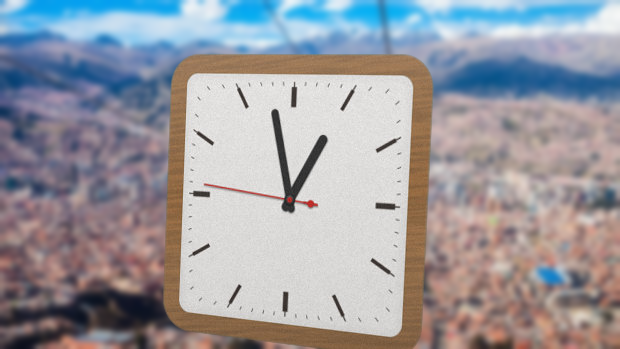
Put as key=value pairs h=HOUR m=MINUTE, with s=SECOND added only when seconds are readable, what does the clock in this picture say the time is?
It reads h=12 m=57 s=46
